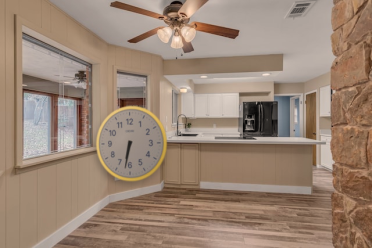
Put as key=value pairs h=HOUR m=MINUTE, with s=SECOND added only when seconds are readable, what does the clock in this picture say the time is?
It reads h=6 m=32
